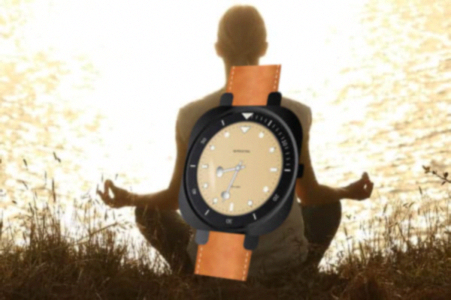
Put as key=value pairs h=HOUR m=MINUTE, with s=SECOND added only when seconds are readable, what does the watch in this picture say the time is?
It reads h=8 m=33
